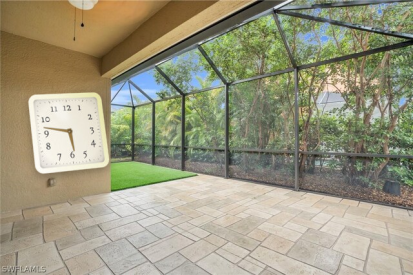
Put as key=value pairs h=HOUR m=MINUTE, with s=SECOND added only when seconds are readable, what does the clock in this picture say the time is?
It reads h=5 m=47
